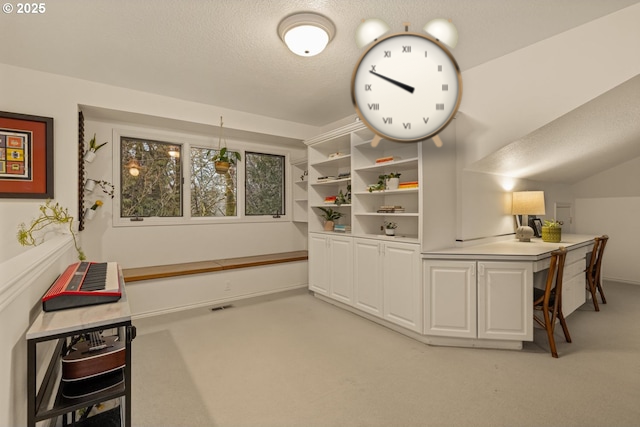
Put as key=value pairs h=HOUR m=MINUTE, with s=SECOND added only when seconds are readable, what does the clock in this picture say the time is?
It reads h=9 m=49
